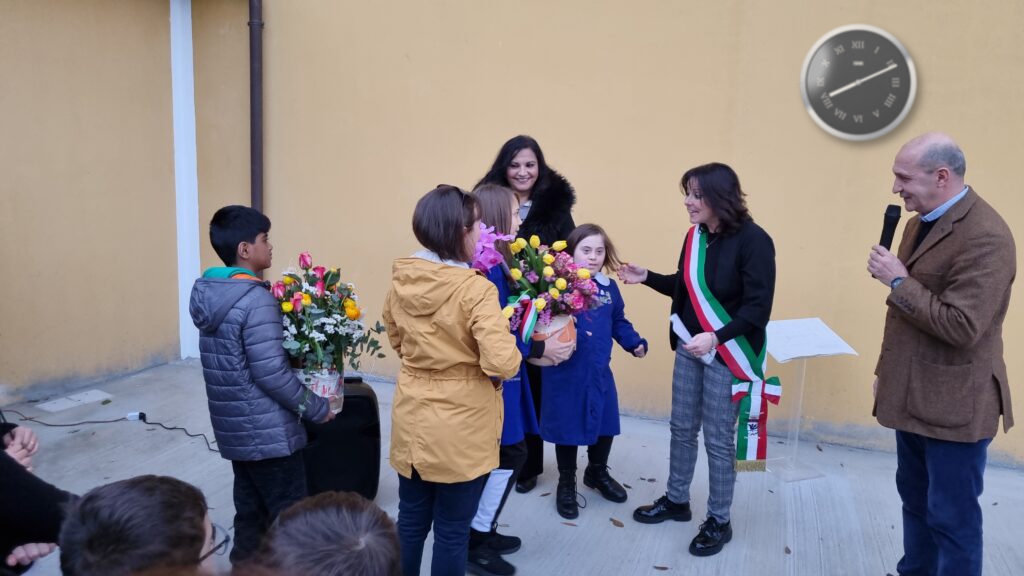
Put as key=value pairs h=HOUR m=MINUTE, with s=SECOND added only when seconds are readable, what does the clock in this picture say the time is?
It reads h=8 m=11
